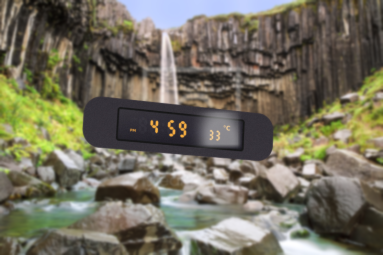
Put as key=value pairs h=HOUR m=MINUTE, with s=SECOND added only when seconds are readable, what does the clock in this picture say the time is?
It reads h=4 m=59
